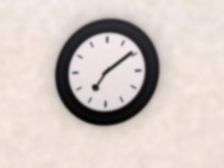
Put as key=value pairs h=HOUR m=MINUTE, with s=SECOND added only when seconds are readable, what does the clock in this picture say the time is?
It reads h=7 m=9
